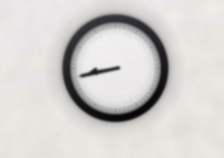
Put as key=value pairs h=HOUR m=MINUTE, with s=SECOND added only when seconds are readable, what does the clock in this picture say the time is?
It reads h=8 m=43
